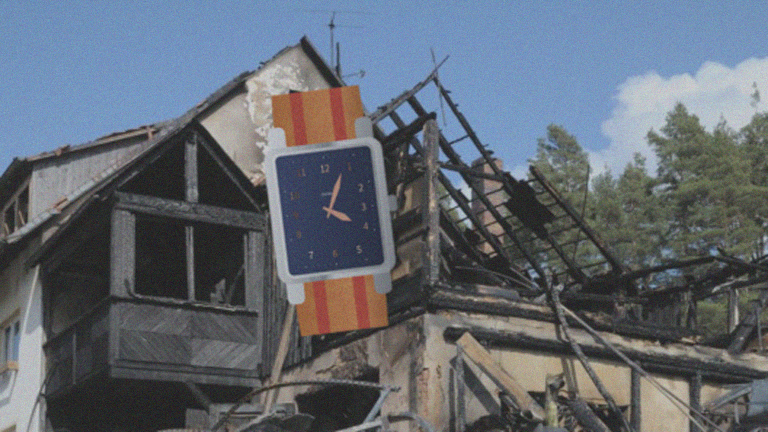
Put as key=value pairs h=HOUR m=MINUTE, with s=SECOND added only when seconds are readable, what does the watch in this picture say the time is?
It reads h=4 m=4
